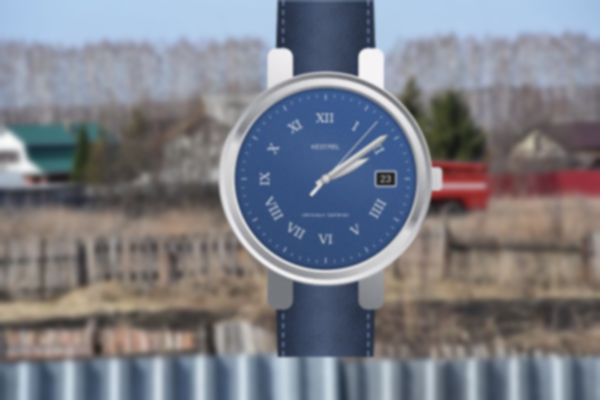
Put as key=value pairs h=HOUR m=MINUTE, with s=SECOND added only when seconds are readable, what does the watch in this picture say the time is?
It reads h=2 m=9 s=7
